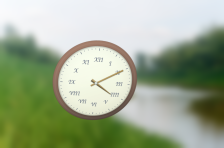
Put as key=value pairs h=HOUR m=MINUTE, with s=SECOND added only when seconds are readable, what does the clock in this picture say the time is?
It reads h=4 m=10
